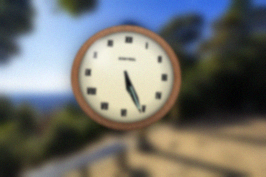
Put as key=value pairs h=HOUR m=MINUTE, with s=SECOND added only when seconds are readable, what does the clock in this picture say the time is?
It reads h=5 m=26
